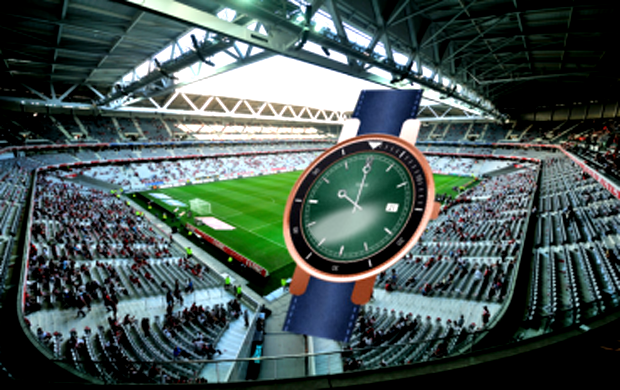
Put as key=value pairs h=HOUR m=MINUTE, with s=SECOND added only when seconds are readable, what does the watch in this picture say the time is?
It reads h=10 m=0
